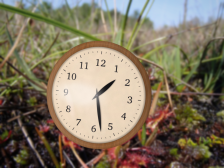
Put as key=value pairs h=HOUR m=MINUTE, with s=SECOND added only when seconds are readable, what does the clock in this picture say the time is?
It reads h=1 m=28
